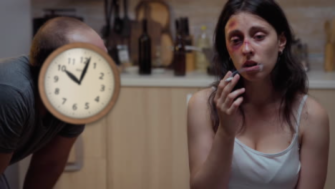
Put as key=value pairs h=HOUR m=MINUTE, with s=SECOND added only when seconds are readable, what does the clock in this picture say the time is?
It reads h=10 m=2
